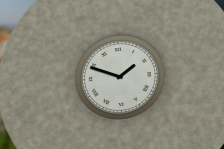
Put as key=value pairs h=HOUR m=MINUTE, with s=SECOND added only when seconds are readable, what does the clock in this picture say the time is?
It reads h=1 m=49
